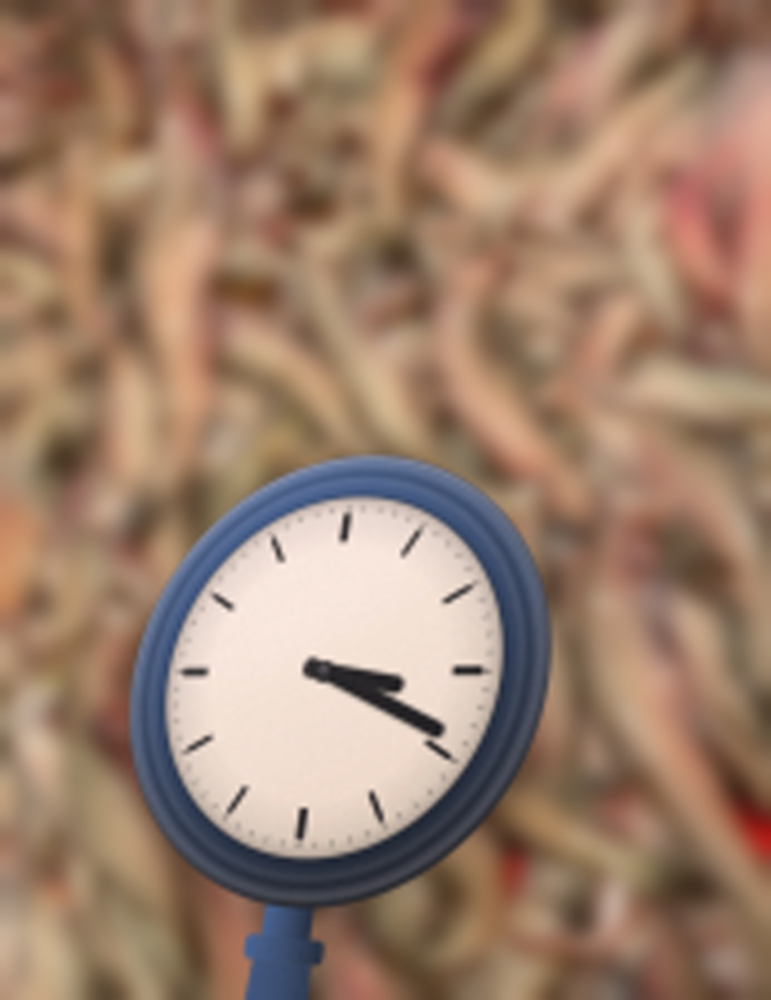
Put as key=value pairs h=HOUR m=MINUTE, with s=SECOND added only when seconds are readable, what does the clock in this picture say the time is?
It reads h=3 m=19
